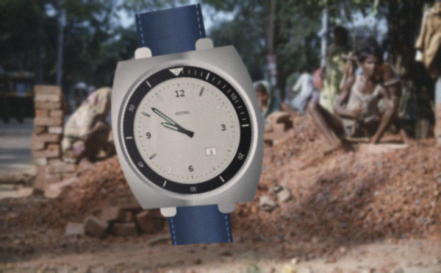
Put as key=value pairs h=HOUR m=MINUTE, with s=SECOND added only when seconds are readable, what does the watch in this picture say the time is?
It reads h=9 m=52
